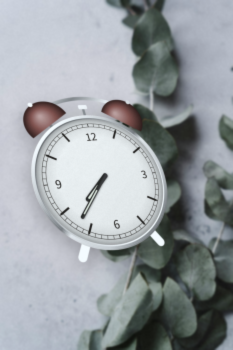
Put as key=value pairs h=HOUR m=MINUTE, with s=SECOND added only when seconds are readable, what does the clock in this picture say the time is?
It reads h=7 m=37
